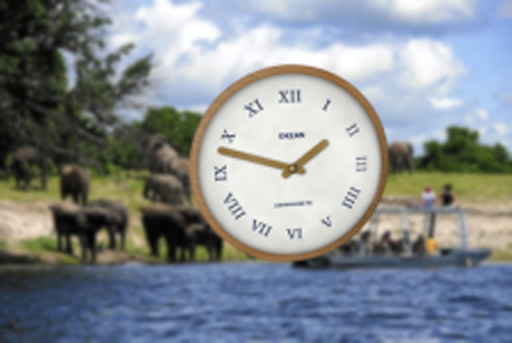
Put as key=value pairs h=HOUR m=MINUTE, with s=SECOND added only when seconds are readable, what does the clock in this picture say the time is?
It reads h=1 m=48
